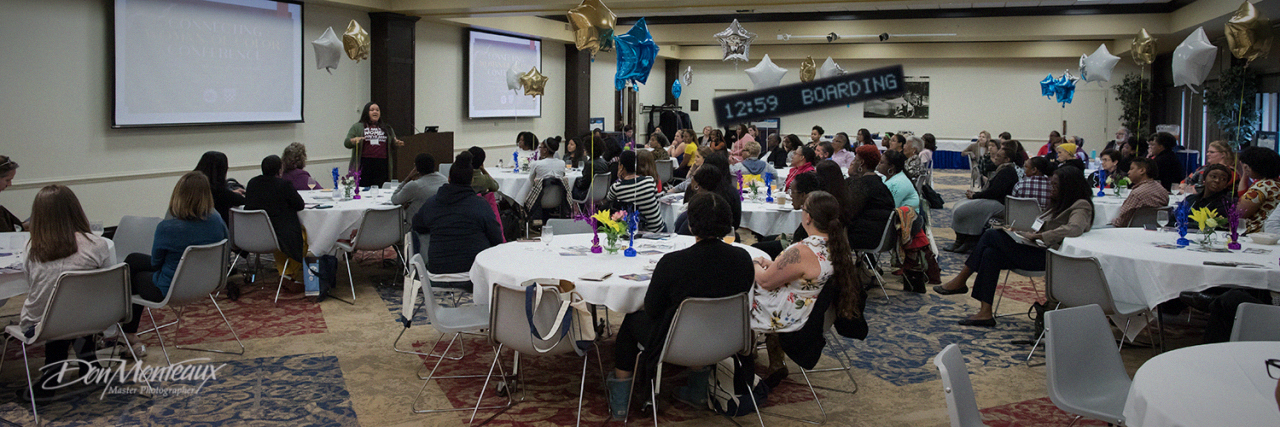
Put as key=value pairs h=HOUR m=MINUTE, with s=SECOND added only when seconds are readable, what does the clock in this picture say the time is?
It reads h=12 m=59
